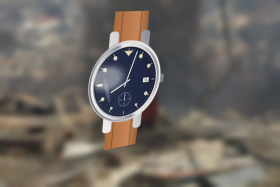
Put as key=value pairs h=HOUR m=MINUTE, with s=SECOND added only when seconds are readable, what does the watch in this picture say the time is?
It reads h=8 m=3
